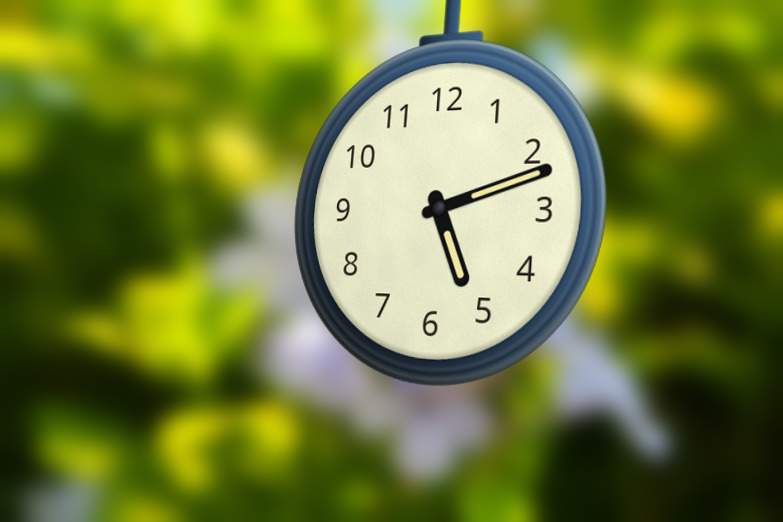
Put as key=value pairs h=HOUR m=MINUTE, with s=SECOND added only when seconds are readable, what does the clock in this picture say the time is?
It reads h=5 m=12
